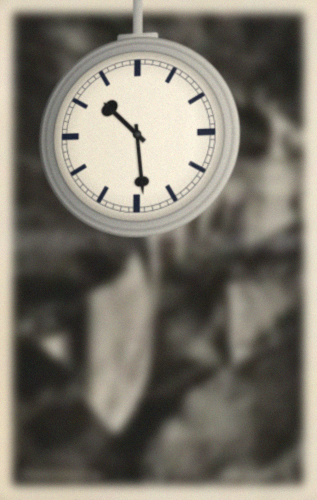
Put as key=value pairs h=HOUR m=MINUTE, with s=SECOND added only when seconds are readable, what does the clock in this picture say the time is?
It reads h=10 m=29
